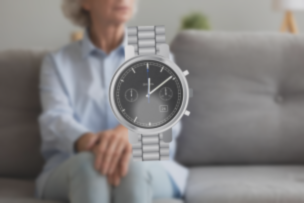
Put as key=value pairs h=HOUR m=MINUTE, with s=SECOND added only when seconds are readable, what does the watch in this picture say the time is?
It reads h=12 m=9
